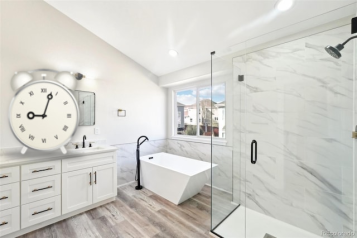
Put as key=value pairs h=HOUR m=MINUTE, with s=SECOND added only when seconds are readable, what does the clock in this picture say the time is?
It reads h=9 m=3
